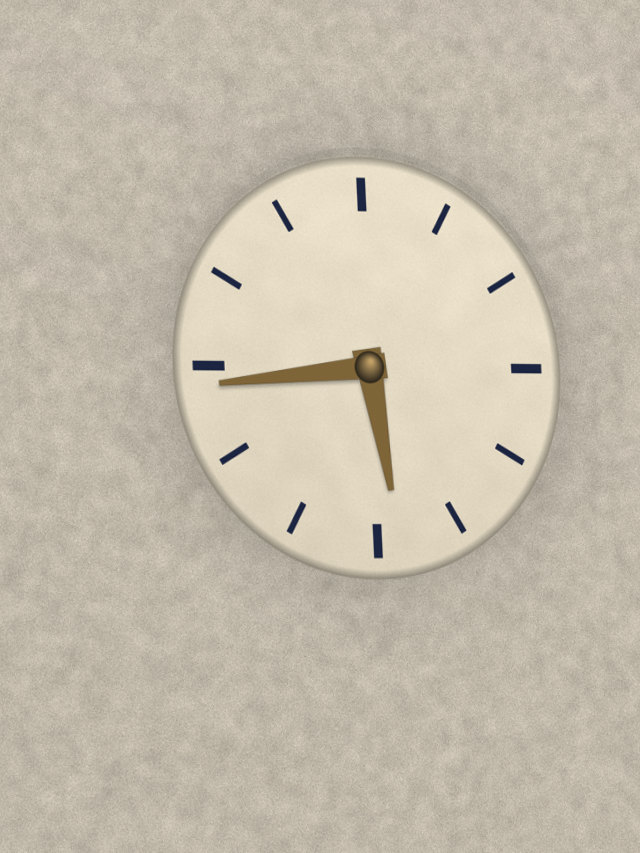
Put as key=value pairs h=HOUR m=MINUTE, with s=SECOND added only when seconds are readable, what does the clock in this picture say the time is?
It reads h=5 m=44
